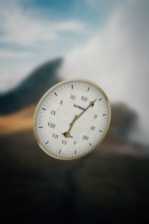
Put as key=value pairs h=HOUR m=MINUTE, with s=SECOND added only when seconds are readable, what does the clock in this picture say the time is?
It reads h=6 m=4
